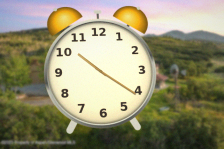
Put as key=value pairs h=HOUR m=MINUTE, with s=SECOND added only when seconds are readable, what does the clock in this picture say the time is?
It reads h=10 m=21
